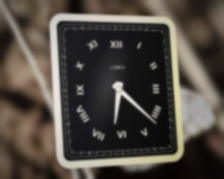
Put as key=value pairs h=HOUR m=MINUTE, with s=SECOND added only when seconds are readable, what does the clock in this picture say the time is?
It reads h=6 m=22
